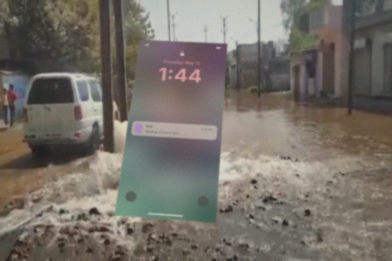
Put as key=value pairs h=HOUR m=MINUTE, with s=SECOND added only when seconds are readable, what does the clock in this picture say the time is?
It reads h=1 m=44
